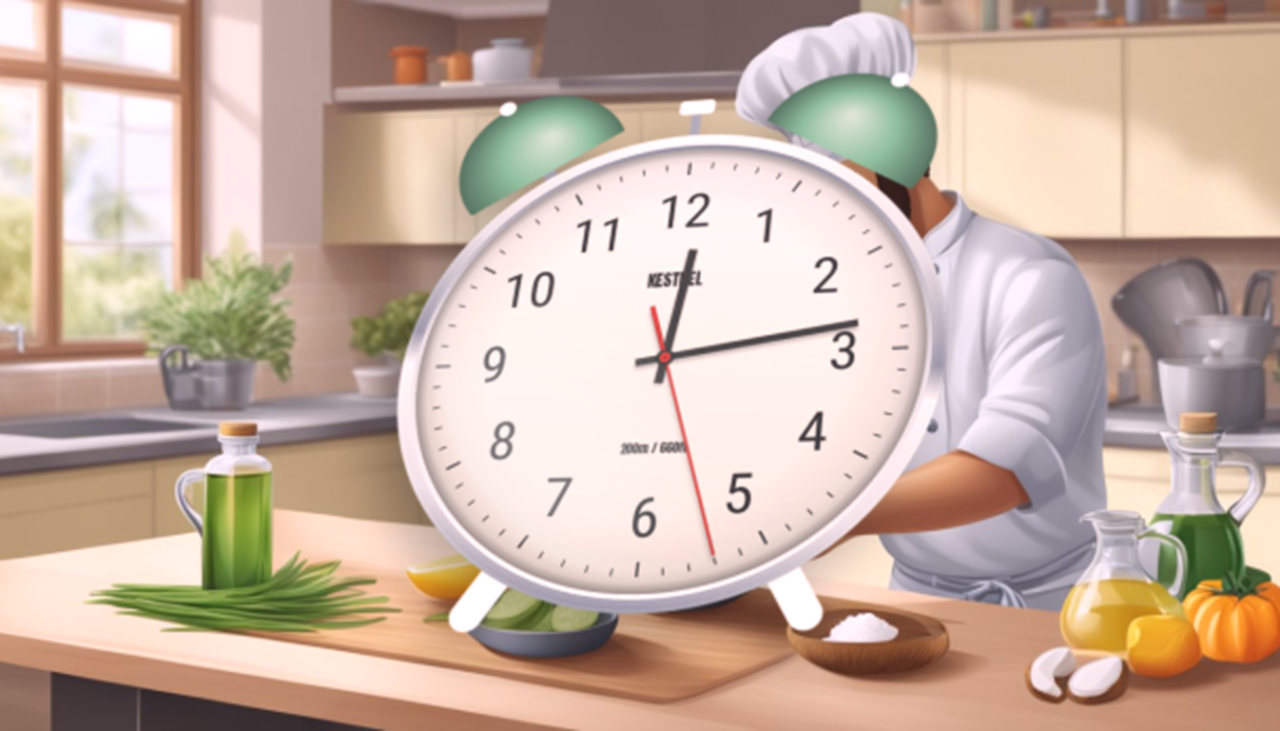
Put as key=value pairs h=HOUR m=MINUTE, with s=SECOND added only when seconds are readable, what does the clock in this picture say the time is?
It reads h=12 m=13 s=27
